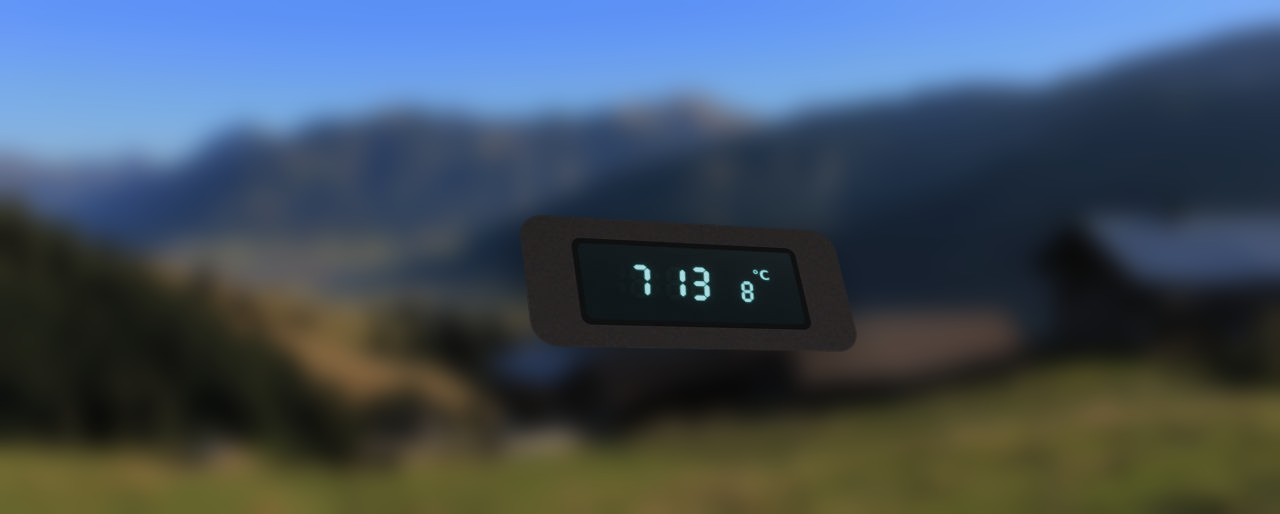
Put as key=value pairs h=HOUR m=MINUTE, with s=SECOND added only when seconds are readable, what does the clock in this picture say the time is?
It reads h=7 m=13
